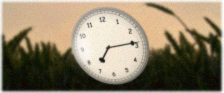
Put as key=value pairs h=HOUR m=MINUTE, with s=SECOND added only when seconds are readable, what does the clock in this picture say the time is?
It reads h=7 m=14
